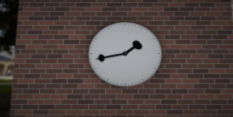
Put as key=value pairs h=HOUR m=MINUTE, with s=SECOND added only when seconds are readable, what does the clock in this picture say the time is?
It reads h=1 m=43
